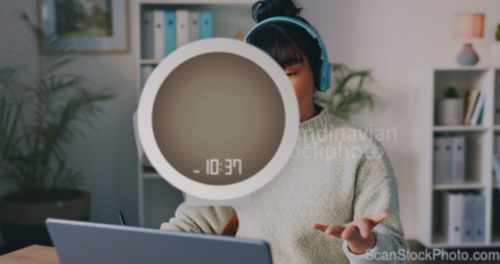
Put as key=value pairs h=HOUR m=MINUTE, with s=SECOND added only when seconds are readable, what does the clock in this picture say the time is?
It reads h=10 m=37
